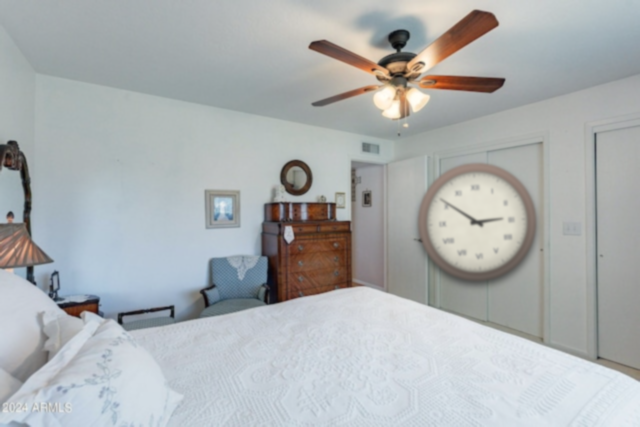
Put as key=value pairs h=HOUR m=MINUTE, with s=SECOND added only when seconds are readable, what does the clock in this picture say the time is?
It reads h=2 m=51
